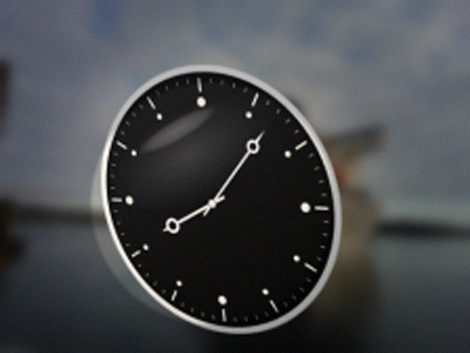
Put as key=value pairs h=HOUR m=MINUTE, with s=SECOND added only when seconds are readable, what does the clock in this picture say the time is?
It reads h=8 m=7
